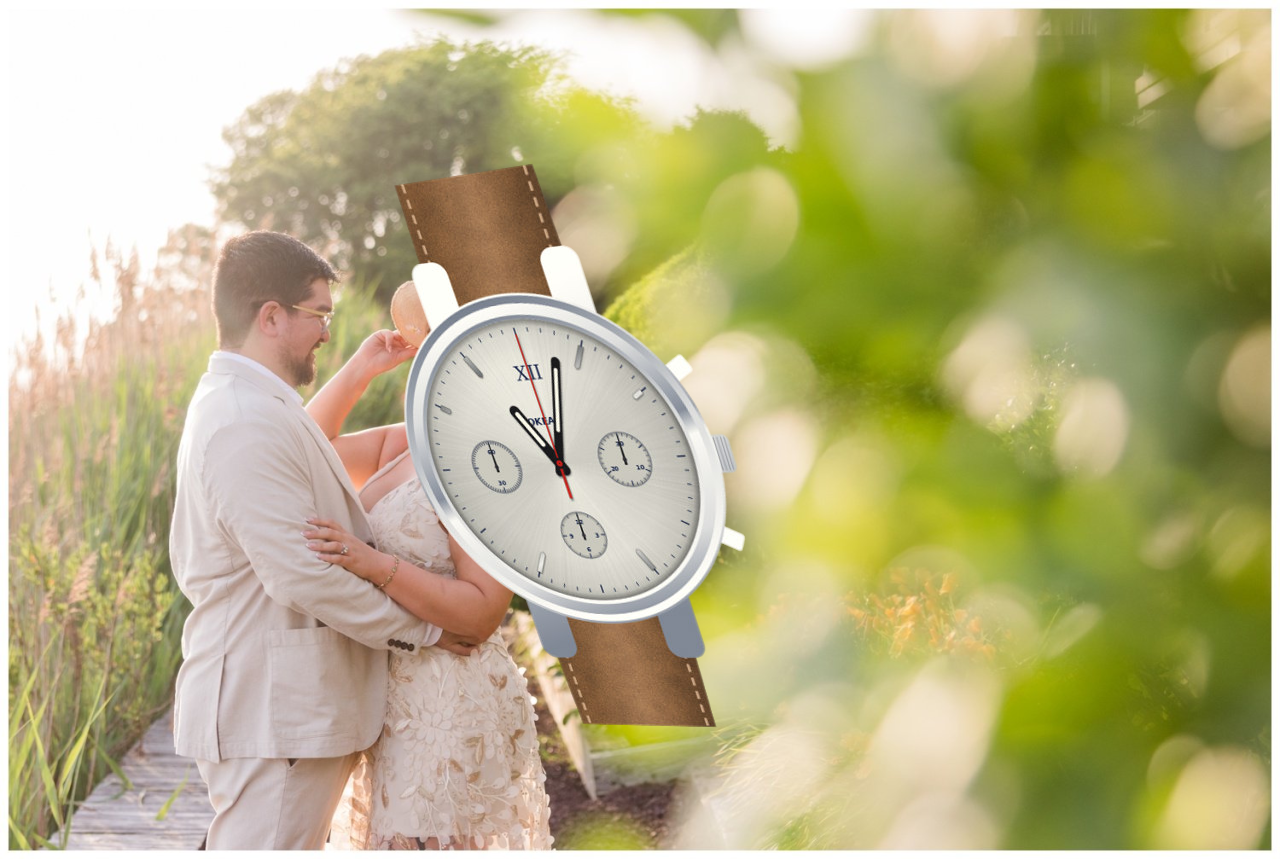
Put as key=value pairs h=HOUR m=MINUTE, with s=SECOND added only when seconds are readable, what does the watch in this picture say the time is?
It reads h=11 m=3
